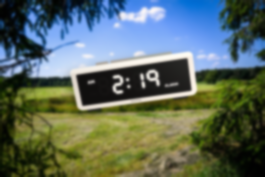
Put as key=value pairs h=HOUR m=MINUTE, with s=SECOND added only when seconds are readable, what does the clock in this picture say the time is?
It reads h=2 m=19
